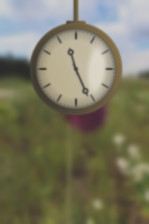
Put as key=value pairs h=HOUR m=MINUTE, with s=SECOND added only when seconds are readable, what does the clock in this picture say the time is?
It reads h=11 m=26
